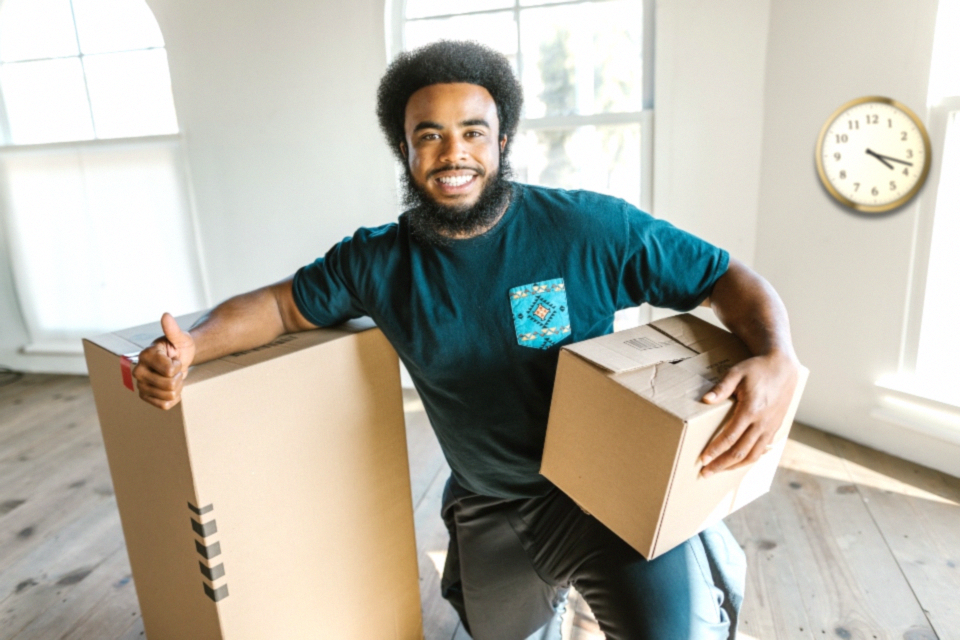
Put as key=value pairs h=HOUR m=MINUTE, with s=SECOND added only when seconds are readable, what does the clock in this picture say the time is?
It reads h=4 m=18
